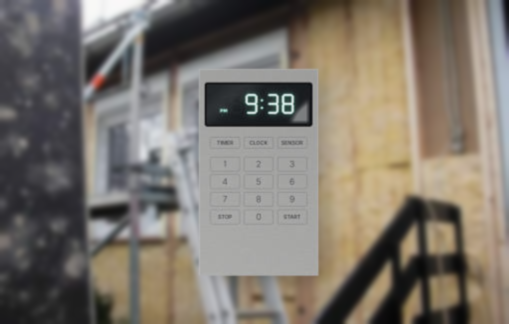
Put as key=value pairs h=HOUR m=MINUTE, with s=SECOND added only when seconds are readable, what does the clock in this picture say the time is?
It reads h=9 m=38
